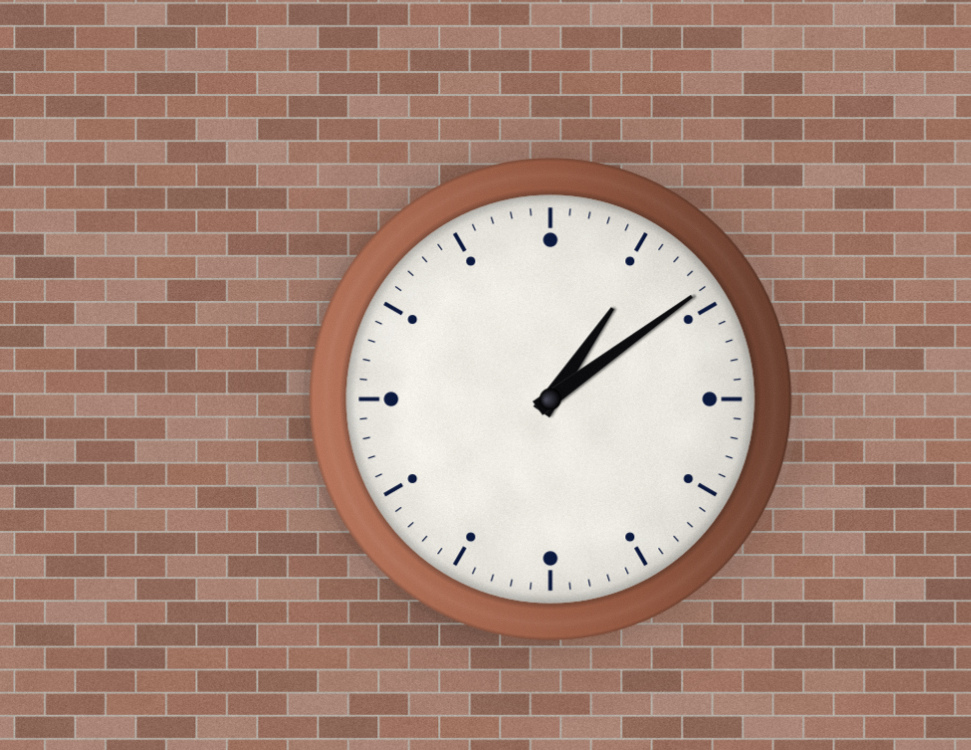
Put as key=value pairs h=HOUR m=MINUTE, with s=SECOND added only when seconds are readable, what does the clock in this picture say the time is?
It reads h=1 m=9
